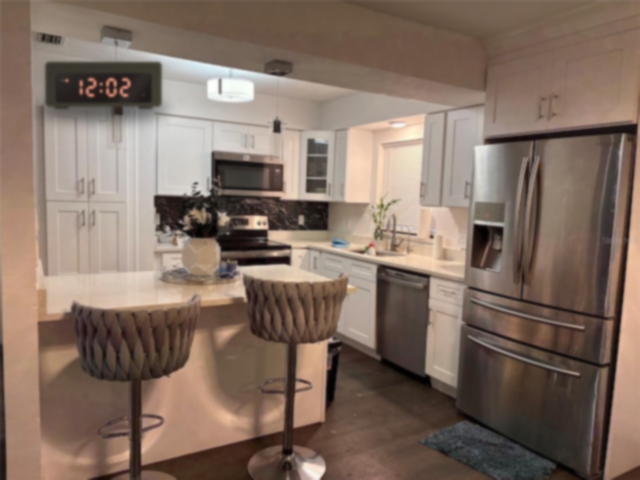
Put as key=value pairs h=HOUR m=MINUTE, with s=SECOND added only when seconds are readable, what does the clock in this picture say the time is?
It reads h=12 m=2
